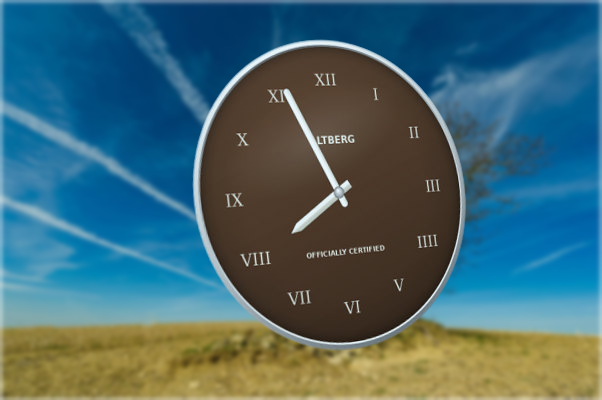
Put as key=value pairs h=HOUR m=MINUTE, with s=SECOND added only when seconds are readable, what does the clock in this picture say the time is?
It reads h=7 m=56
